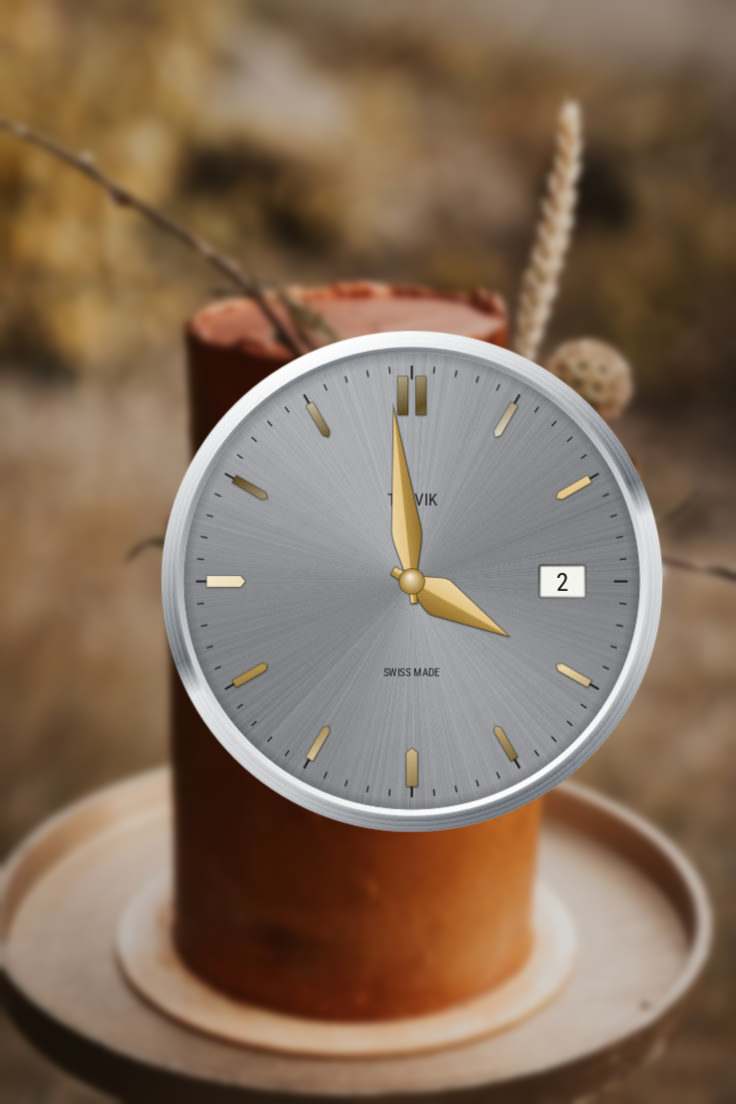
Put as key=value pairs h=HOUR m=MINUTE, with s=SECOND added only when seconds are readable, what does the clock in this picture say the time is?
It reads h=3 m=59
